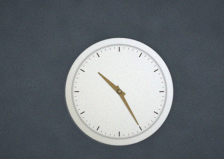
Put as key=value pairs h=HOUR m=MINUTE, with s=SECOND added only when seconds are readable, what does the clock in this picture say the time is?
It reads h=10 m=25
